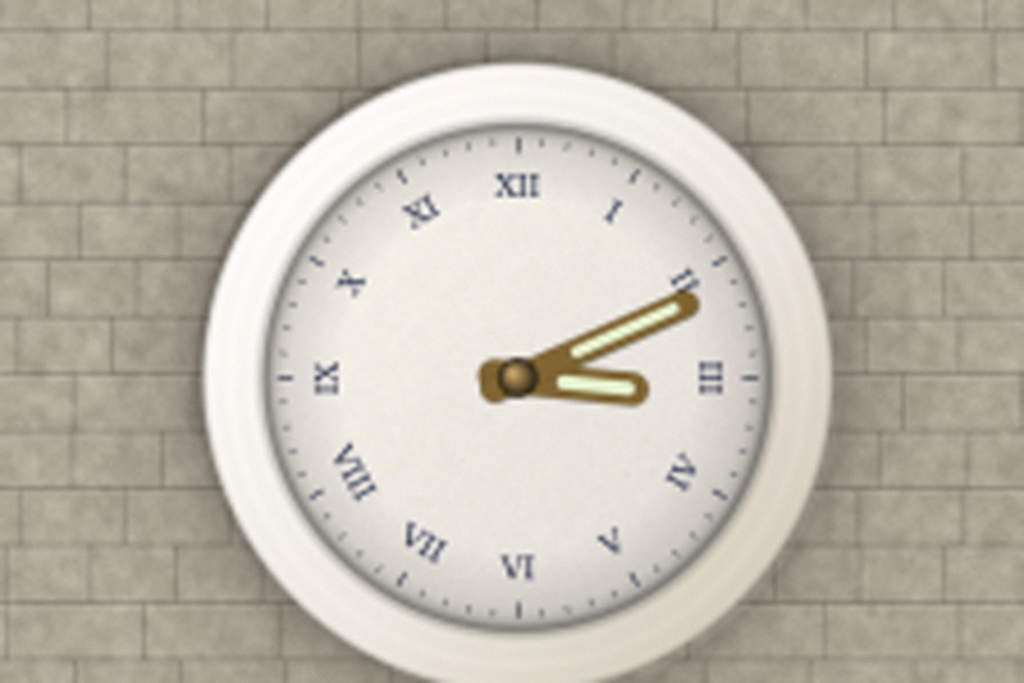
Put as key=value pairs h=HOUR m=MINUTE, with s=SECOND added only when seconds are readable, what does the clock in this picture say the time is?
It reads h=3 m=11
